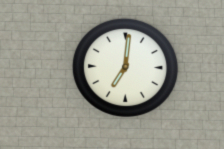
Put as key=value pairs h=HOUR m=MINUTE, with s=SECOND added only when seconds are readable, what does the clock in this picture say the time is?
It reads h=7 m=1
